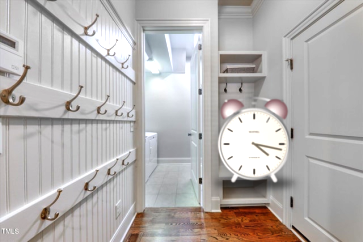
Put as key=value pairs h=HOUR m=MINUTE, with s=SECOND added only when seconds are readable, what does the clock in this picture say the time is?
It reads h=4 m=17
